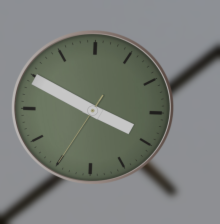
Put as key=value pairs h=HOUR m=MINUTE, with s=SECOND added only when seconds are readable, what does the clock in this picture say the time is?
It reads h=3 m=49 s=35
